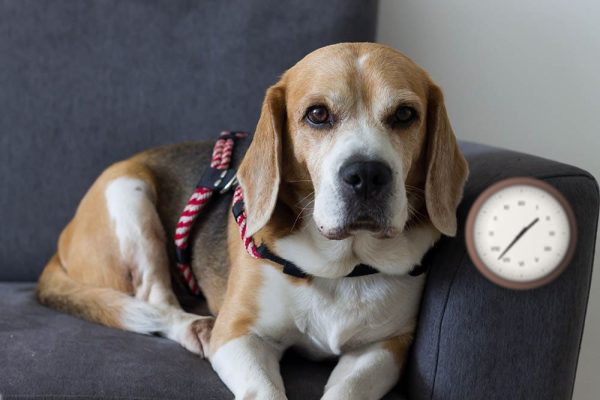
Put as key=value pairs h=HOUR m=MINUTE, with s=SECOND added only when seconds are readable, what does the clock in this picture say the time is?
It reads h=1 m=37
